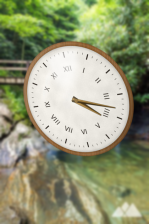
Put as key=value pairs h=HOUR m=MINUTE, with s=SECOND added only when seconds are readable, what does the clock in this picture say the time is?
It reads h=4 m=18
